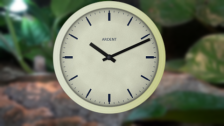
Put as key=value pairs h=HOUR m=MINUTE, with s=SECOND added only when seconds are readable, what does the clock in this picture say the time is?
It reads h=10 m=11
